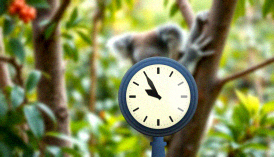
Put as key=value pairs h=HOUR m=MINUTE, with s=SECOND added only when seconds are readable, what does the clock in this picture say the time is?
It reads h=9 m=55
